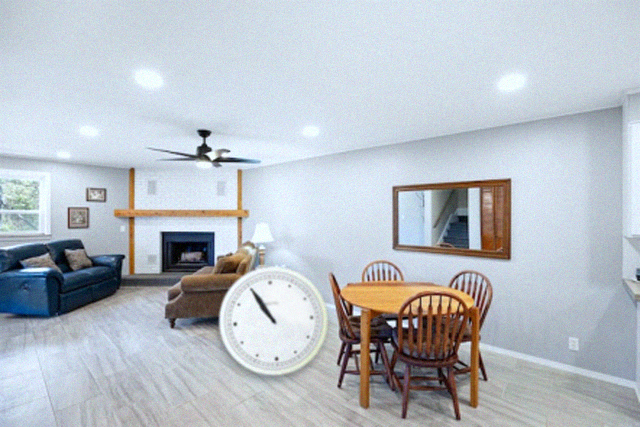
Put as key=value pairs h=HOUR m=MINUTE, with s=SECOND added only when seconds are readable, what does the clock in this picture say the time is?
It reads h=10 m=55
